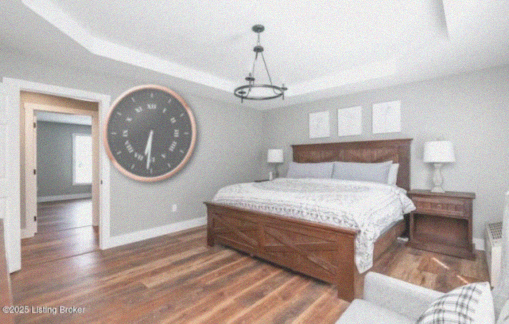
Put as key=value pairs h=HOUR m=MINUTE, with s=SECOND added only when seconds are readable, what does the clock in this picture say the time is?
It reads h=6 m=31
